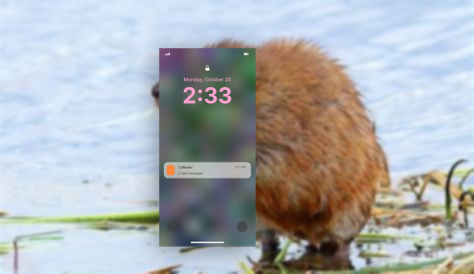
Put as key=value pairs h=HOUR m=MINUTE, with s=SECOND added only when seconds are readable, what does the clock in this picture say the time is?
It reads h=2 m=33
